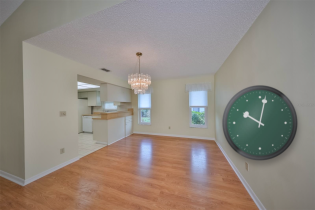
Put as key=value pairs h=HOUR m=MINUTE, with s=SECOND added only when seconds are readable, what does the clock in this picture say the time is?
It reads h=10 m=2
